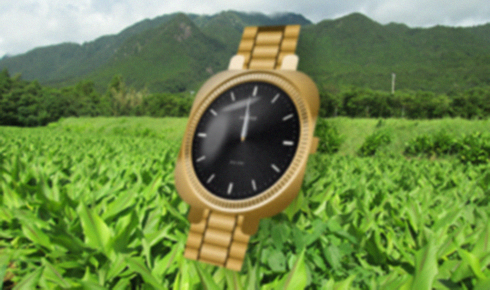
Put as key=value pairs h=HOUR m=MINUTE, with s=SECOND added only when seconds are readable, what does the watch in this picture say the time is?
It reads h=11 m=59
